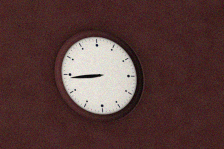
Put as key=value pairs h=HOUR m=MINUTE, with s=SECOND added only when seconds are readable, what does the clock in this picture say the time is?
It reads h=8 m=44
